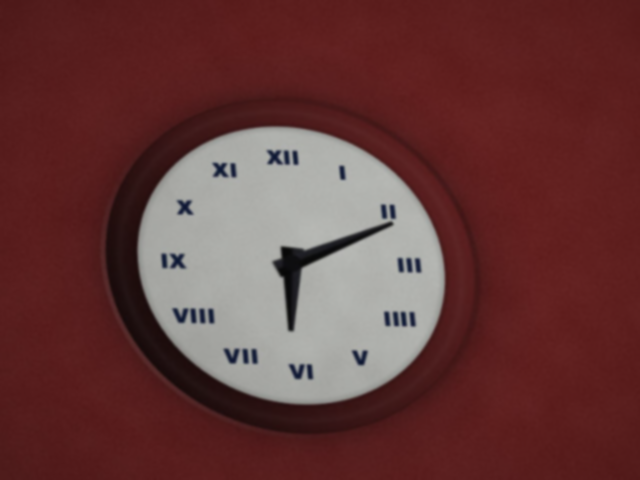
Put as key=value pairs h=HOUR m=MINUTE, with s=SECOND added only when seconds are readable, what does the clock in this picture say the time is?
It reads h=6 m=11
